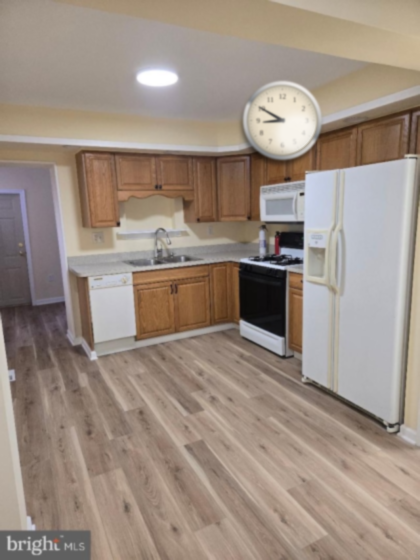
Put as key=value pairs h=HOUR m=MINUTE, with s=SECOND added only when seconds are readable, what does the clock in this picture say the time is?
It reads h=8 m=50
